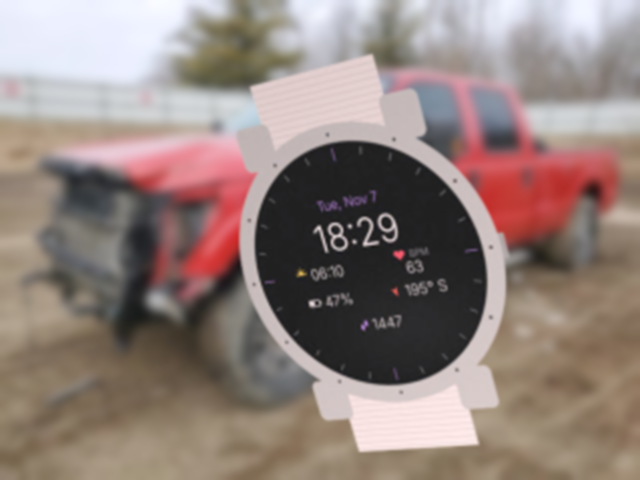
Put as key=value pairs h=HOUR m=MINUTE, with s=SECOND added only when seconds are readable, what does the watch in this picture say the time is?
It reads h=18 m=29
